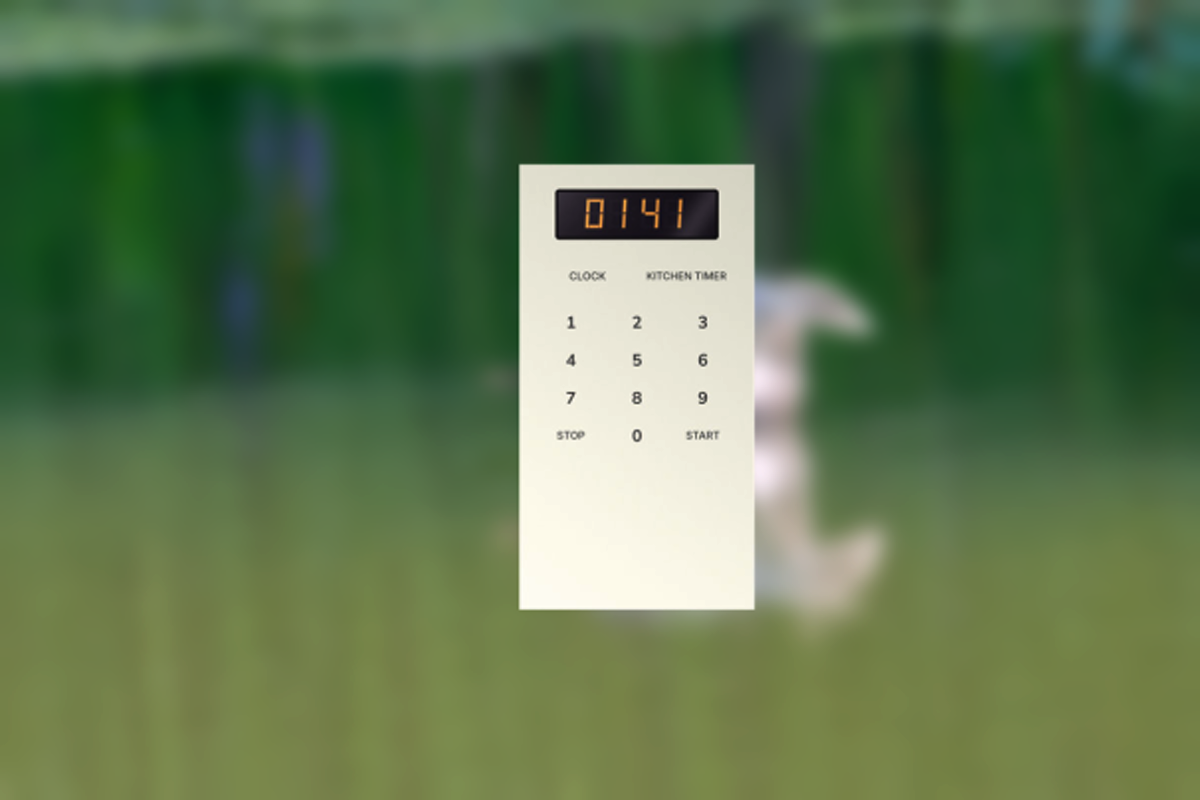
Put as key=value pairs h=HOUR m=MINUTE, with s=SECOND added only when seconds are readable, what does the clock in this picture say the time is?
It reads h=1 m=41
